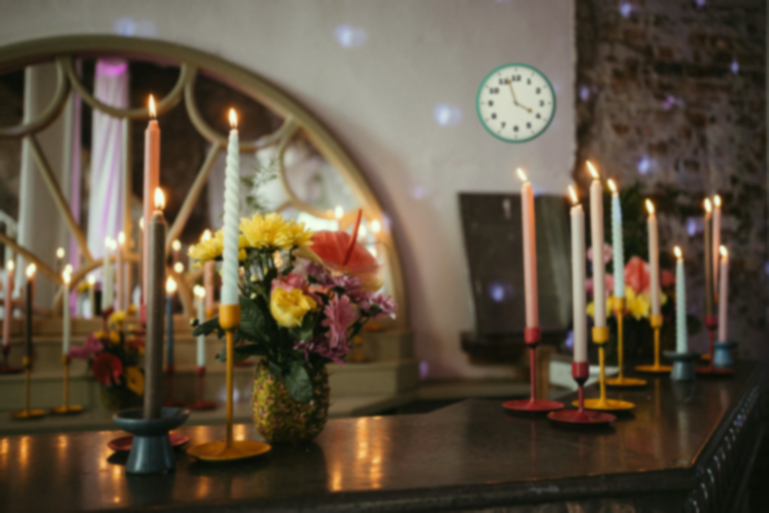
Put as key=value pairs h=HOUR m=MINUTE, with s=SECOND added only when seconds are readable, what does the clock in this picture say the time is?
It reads h=3 m=57
